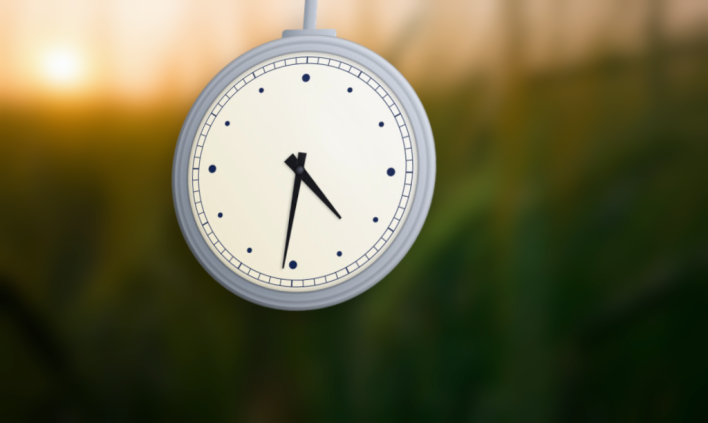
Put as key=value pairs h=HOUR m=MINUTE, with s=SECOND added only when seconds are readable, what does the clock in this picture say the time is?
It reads h=4 m=31
